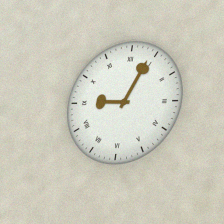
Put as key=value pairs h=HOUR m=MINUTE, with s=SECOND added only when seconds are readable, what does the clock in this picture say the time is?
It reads h=9 m=4
